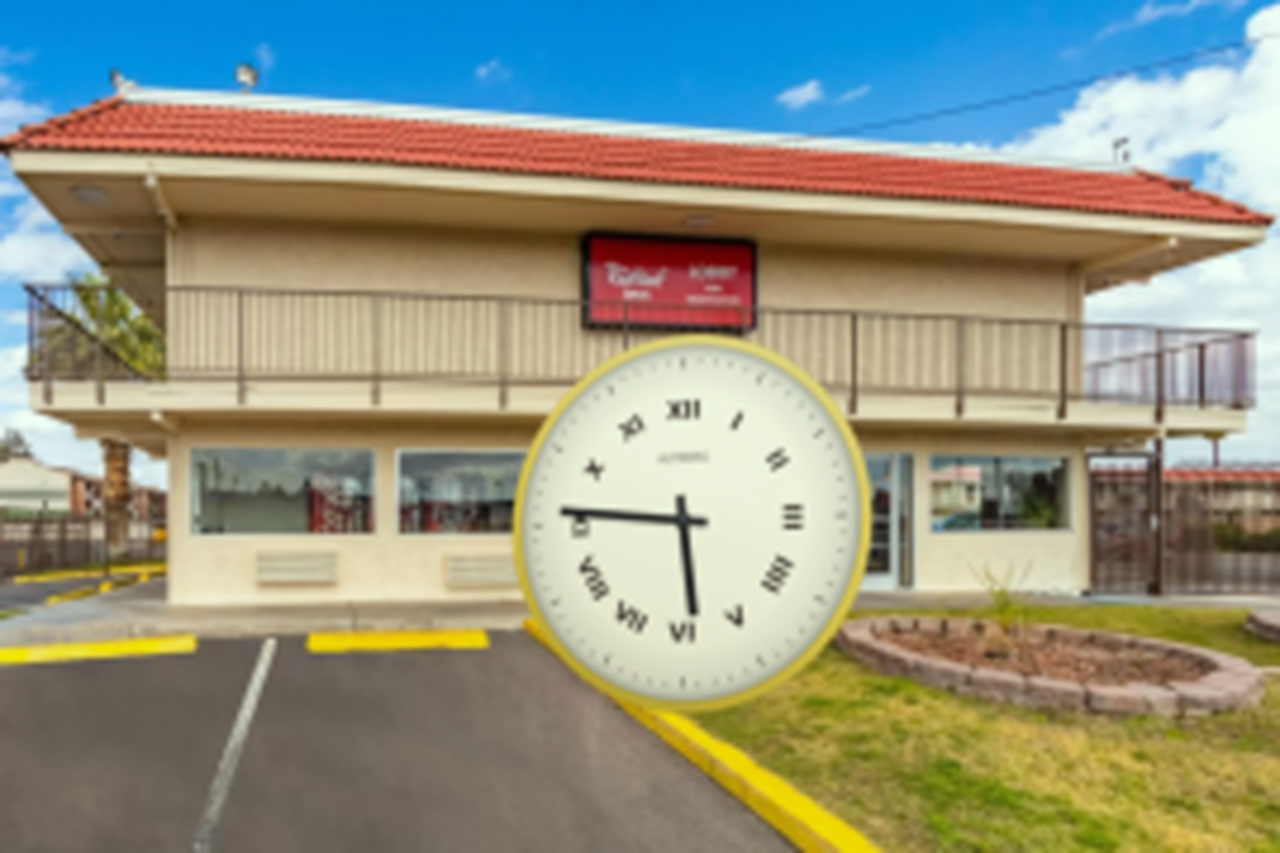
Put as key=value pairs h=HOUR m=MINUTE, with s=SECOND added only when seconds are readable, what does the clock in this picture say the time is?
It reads h=5 m=46
